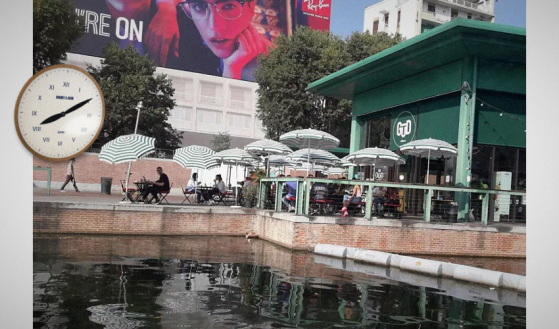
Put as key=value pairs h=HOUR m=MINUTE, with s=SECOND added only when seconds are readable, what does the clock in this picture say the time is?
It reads h=8 m=10
